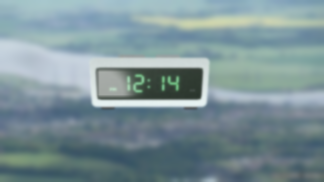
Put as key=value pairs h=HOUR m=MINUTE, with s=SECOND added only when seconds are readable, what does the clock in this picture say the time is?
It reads h=12 m=14
